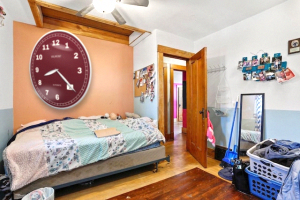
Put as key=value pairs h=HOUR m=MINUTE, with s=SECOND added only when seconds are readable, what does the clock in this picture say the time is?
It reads h=8 m=22
